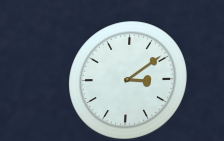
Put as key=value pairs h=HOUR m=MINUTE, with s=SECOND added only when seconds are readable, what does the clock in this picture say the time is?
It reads h=3 m=9
